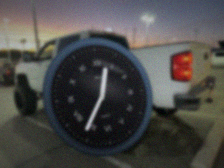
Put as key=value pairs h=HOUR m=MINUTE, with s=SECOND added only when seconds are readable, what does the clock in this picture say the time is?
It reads h=12 m=36
